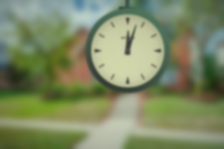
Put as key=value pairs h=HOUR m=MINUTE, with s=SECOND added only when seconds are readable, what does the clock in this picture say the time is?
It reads h=12 m=3
